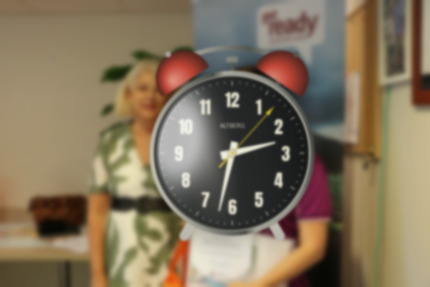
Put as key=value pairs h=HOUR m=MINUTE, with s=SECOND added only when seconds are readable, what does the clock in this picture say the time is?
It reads h=2 m=32 s=7
